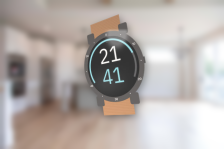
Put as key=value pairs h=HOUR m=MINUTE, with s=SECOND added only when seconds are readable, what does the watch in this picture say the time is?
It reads h=21 m=41
